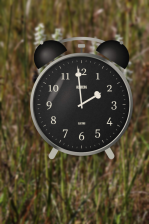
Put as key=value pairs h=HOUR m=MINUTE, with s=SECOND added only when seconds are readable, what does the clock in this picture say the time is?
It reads h=1 m=59
